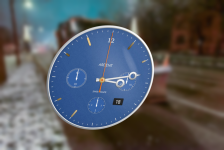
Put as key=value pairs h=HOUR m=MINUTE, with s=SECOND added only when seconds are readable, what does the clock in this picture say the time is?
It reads h=3 m=13
